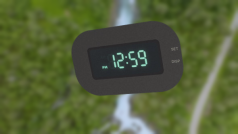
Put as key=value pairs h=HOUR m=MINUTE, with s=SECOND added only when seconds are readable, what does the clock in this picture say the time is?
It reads h=12 m=59
